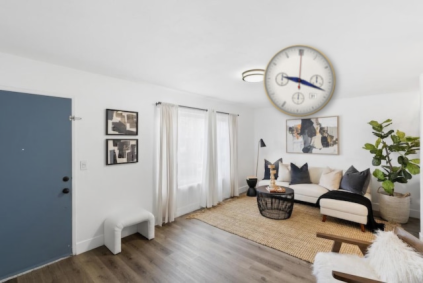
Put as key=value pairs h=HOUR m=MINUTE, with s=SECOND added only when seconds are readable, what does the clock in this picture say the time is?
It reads h=9 m=18
